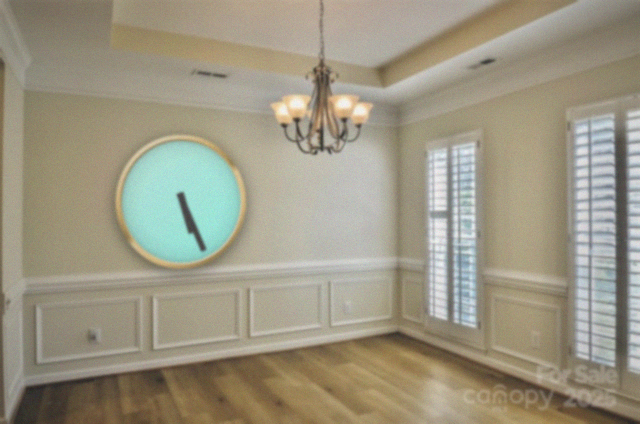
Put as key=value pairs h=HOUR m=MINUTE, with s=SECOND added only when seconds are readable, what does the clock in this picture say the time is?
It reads h=5 m=26
